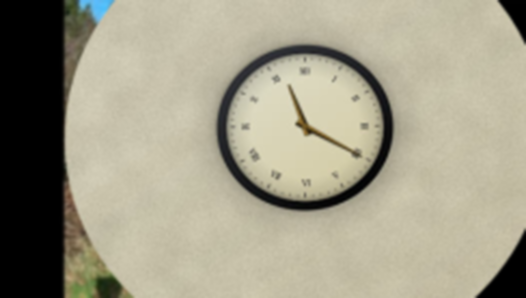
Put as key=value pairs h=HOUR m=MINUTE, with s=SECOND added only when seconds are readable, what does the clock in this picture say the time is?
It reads h=11 m=20
